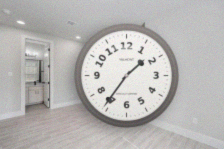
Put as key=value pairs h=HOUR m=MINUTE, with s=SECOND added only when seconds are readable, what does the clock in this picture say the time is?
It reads h=1 m=36
